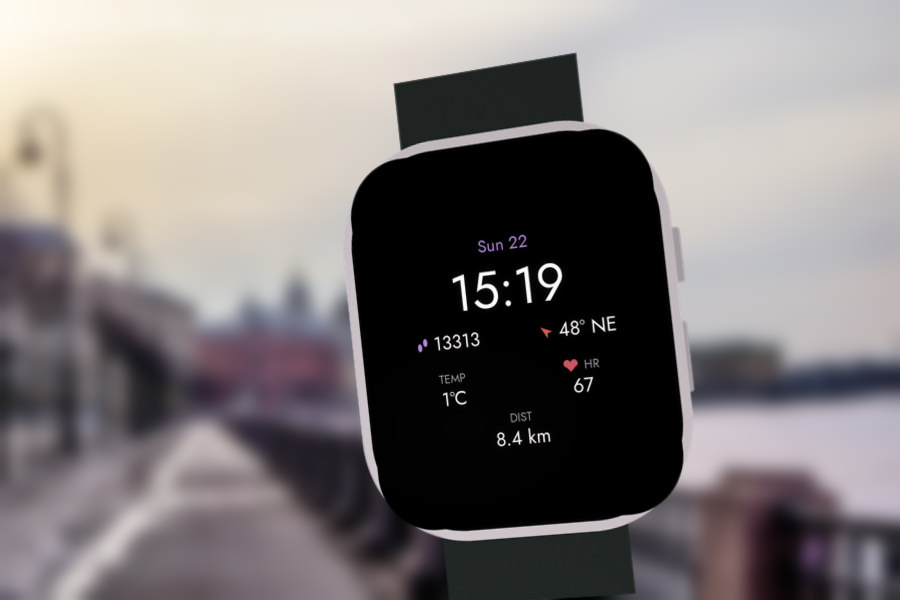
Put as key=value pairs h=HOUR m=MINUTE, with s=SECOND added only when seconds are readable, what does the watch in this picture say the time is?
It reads h=15 m=19
